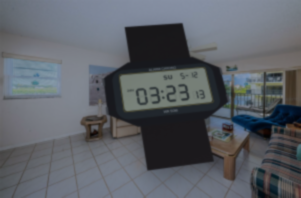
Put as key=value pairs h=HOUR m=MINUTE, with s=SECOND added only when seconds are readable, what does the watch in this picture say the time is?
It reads h=3 m=23
